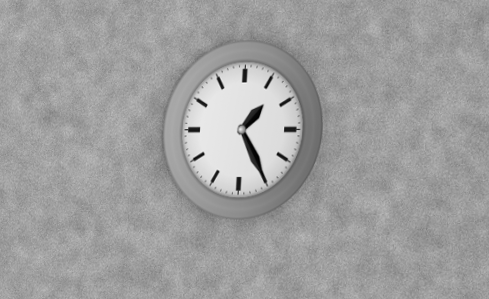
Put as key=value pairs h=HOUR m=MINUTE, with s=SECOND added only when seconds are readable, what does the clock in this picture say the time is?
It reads h=1 m=25
